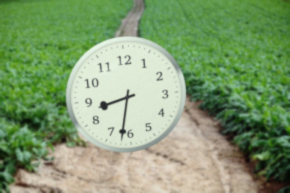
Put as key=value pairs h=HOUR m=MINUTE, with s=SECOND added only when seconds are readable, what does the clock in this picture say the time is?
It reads h=8 m=32
